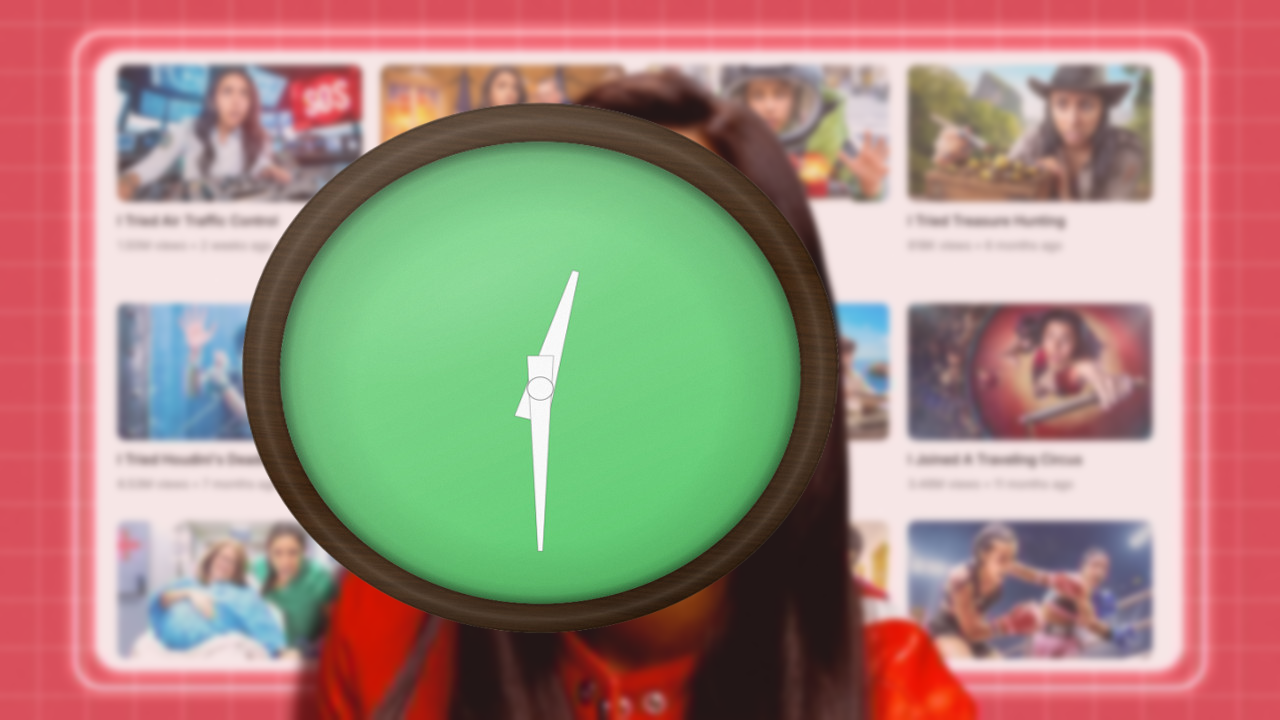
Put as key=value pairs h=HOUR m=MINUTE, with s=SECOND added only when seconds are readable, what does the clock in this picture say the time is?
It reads h=12 m=30
